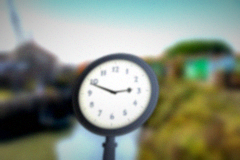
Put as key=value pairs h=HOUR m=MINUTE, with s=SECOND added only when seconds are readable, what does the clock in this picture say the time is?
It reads h=2 m=49
